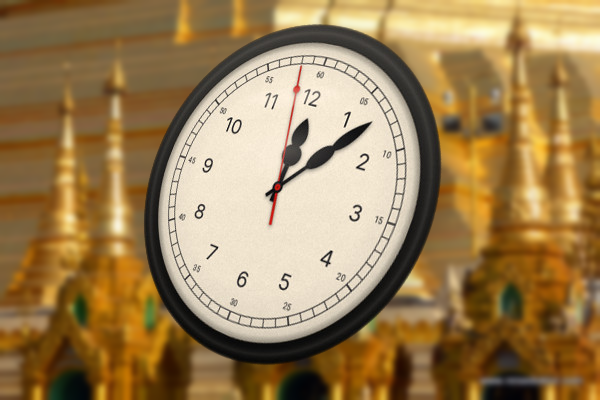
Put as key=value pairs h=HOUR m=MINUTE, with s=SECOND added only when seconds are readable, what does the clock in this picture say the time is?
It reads h=12 m=6 s=58
